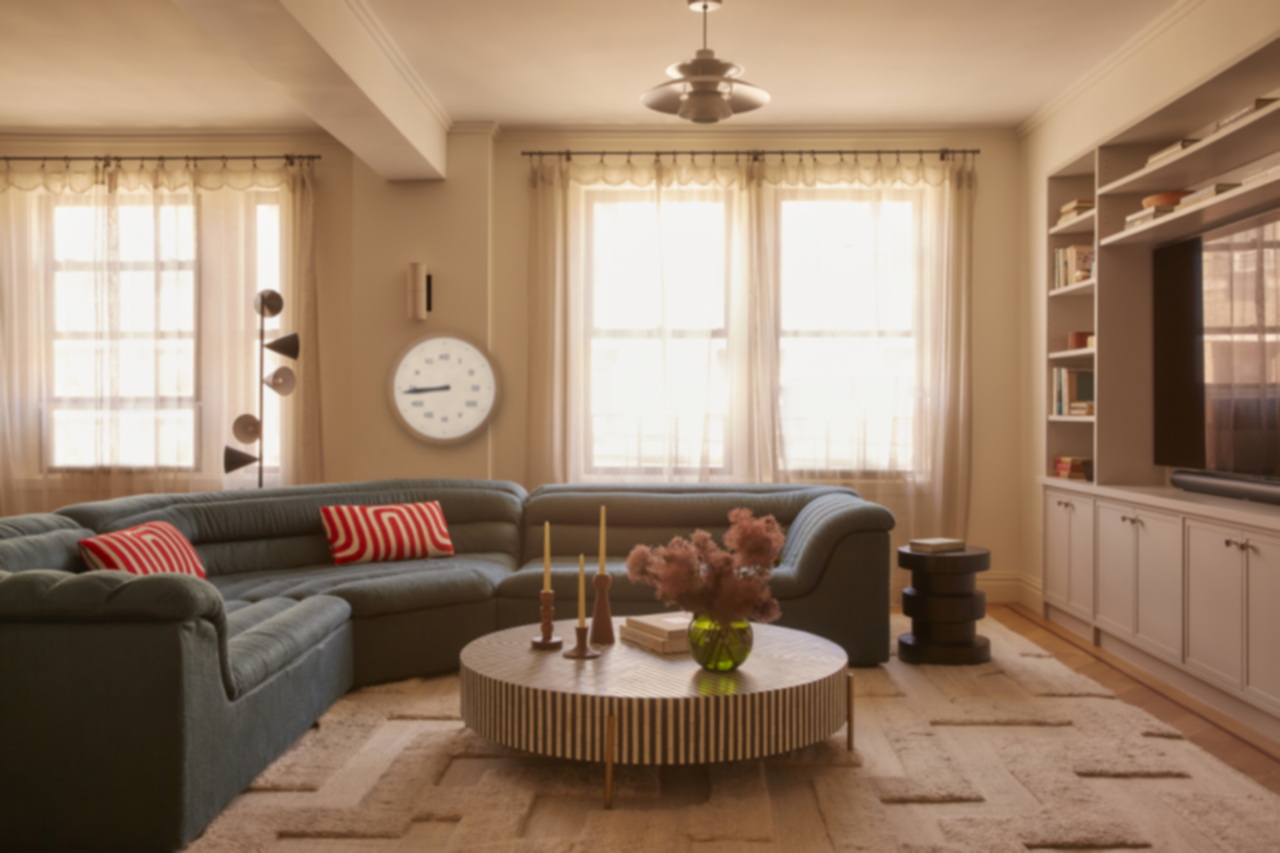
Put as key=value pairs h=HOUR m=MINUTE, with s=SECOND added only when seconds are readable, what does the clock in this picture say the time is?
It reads h=8 m=44
